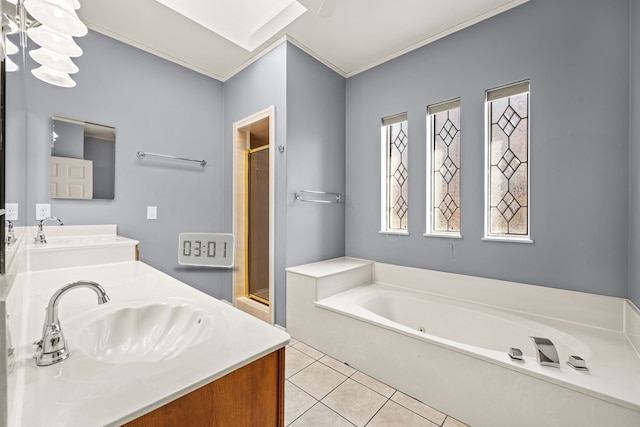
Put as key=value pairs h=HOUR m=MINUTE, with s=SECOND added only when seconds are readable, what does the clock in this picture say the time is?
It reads h=3 m=1
